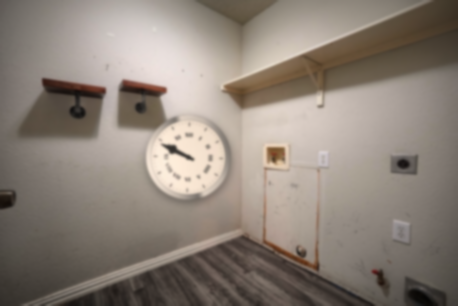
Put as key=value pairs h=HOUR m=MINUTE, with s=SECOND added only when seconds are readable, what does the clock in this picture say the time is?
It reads h=9 m=49
